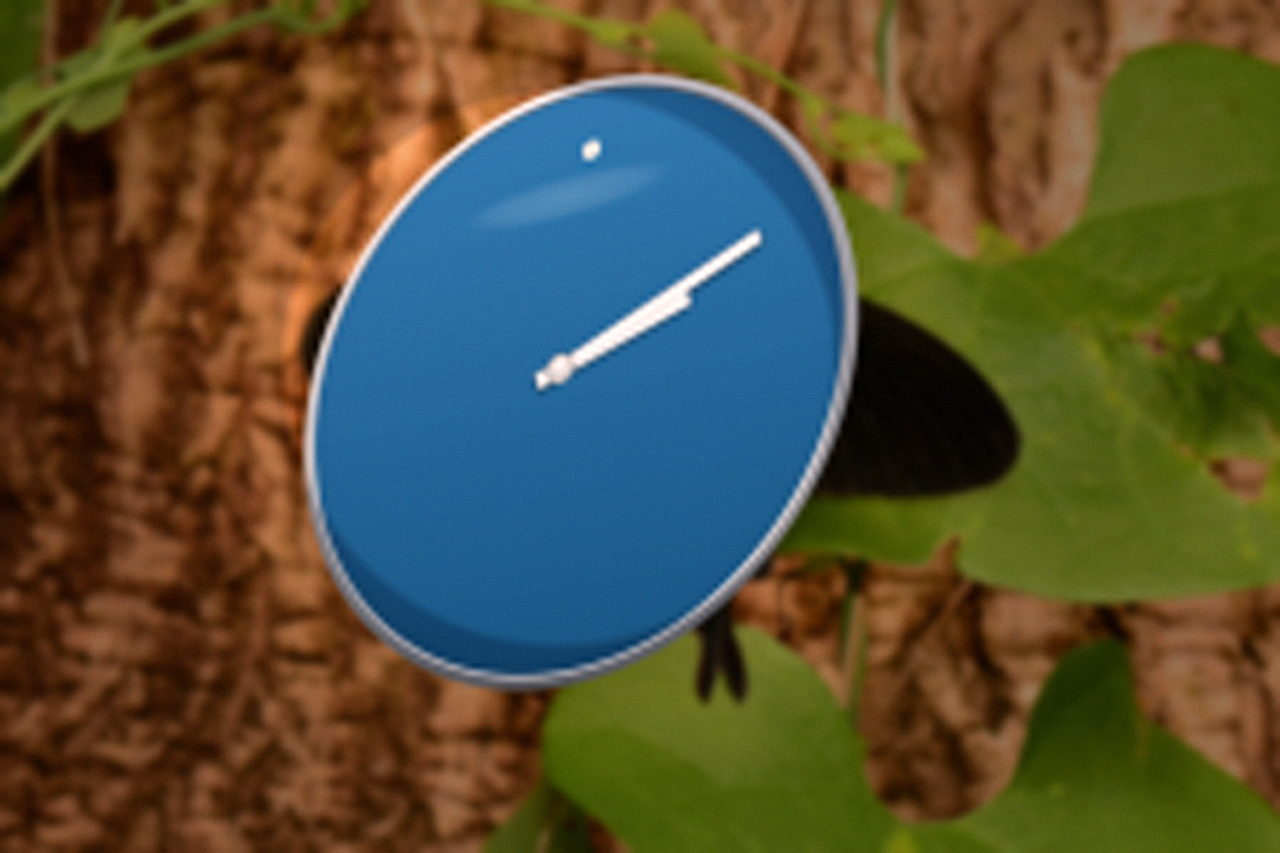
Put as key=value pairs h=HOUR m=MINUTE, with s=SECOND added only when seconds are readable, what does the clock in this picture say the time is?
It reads h=2 m=10
